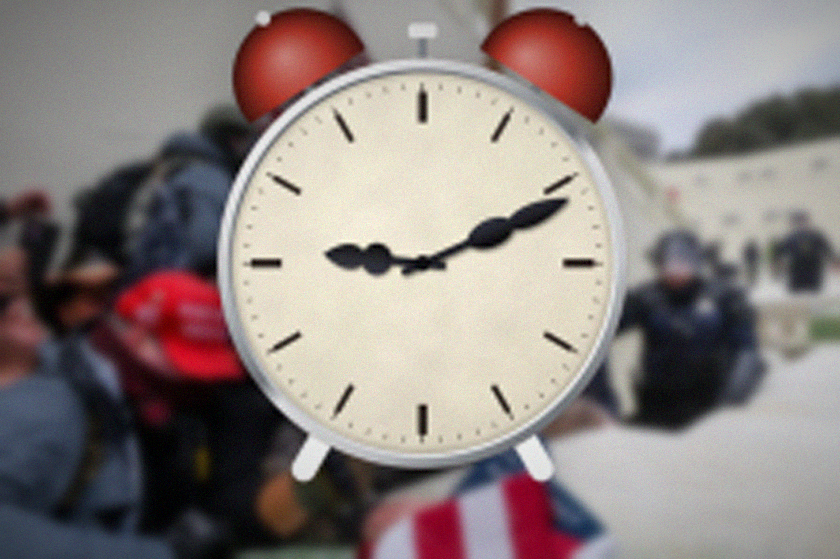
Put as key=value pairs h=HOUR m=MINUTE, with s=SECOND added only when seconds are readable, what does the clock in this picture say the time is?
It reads h=9 m=11
